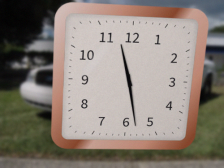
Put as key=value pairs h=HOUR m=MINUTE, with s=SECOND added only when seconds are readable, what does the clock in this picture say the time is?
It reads h=11 m=28
